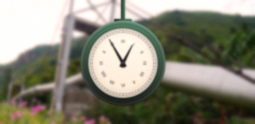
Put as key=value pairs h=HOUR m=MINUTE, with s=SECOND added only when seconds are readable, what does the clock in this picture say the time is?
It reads h=12 m=55
